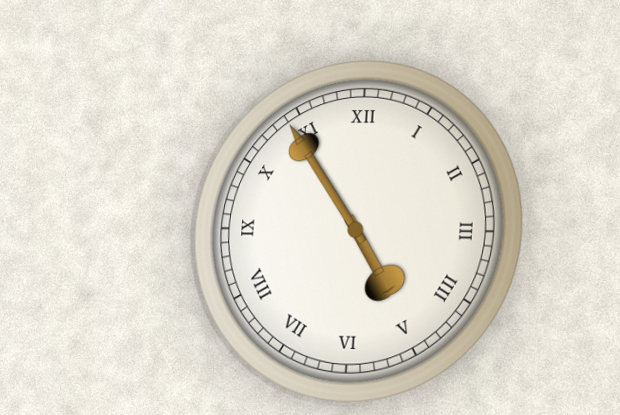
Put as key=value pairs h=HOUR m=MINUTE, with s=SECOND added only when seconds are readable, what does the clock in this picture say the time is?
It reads h=4 m=54
